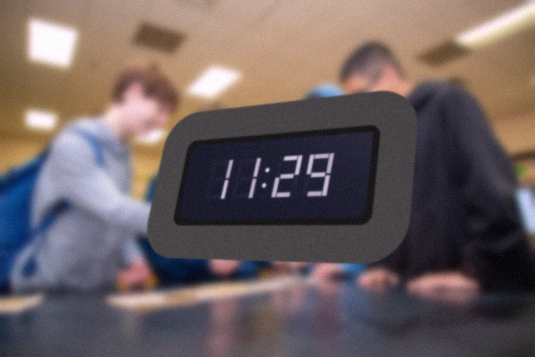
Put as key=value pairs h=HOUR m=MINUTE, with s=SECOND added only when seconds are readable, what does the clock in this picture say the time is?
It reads h=11 m=29
